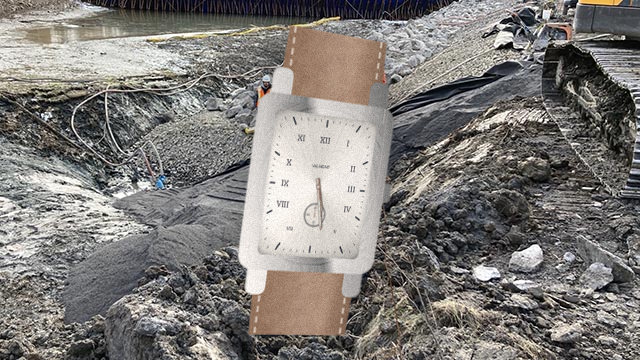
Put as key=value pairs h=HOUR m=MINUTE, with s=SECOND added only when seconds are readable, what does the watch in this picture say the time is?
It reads h=5 m=28
